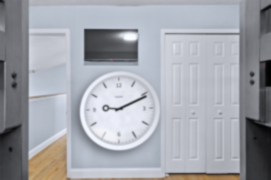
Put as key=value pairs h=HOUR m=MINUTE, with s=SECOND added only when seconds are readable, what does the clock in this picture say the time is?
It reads h=9 m=11
